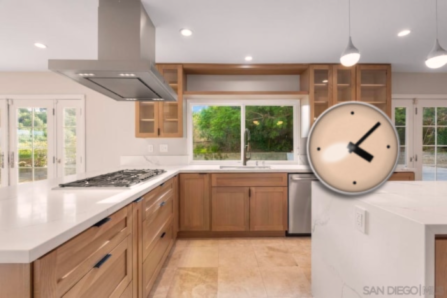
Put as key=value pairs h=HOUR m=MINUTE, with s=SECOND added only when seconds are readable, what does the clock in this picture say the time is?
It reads h=4 m=8
